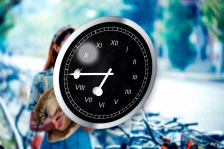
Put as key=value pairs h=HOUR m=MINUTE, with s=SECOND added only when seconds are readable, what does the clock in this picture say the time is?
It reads h=6 m=44
